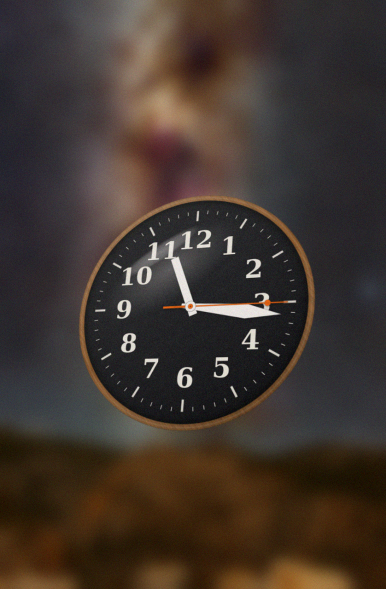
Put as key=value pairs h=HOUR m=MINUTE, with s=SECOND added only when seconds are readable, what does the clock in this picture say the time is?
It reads h=11 m=16 s=15
